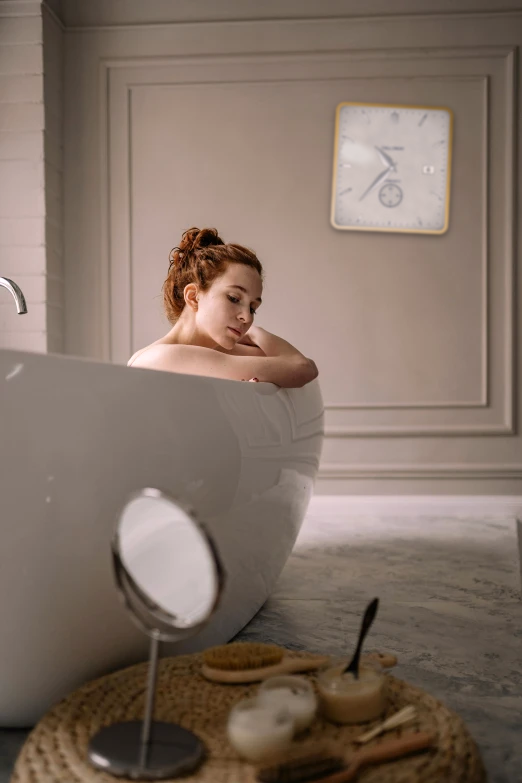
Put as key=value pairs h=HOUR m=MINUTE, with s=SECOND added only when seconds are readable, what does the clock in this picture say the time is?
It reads h=10 m=37
